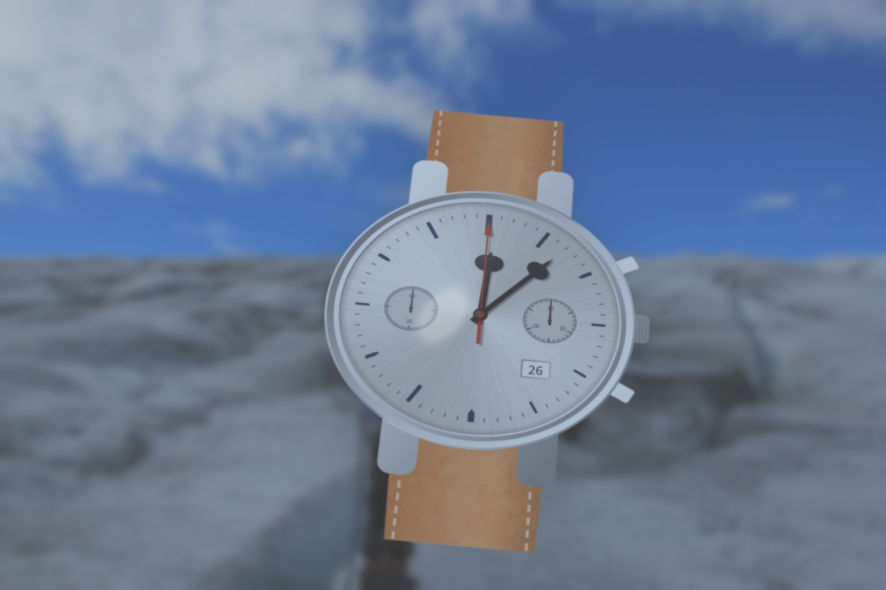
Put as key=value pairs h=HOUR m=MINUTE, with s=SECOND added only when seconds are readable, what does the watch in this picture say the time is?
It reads h=12 m=7
